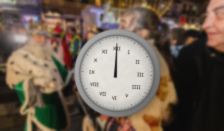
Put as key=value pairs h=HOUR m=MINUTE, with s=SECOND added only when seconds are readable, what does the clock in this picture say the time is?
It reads h=12 m=0
